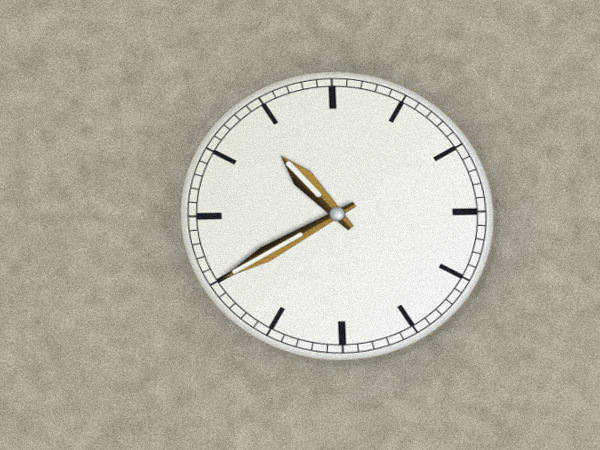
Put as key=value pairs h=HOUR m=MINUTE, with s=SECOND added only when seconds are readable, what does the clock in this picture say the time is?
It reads h=10 m=40
